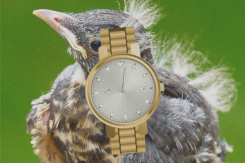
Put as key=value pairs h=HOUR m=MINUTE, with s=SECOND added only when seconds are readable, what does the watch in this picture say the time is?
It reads h=9 m=2
